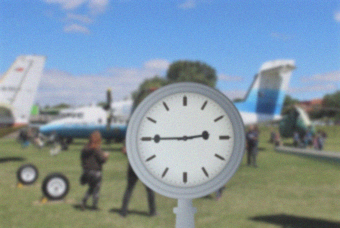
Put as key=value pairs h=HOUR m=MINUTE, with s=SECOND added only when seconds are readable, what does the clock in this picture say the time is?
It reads h=2 m=45
